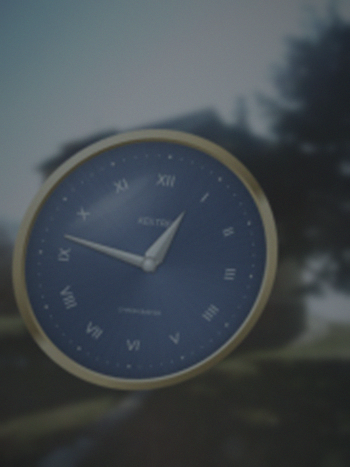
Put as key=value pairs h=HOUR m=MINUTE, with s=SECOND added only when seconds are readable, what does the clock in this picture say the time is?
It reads h=12 m=47
